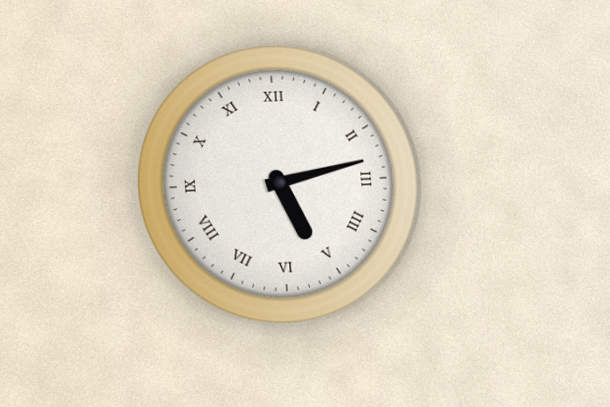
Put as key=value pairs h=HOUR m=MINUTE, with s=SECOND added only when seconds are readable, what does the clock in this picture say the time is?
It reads h=5 m=13
